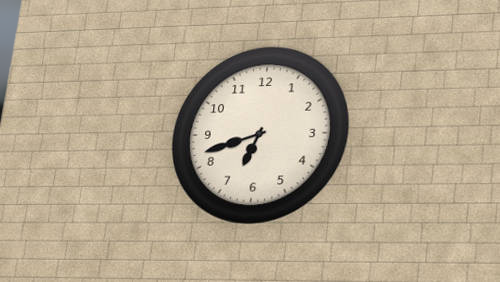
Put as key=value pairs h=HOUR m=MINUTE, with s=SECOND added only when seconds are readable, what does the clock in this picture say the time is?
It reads h=6 m=42
